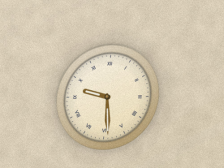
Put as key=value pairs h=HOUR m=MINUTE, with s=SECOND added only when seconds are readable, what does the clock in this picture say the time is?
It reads h=9 m=29
